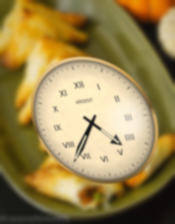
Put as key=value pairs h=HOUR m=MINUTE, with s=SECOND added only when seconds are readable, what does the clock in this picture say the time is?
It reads h=4 m=37
